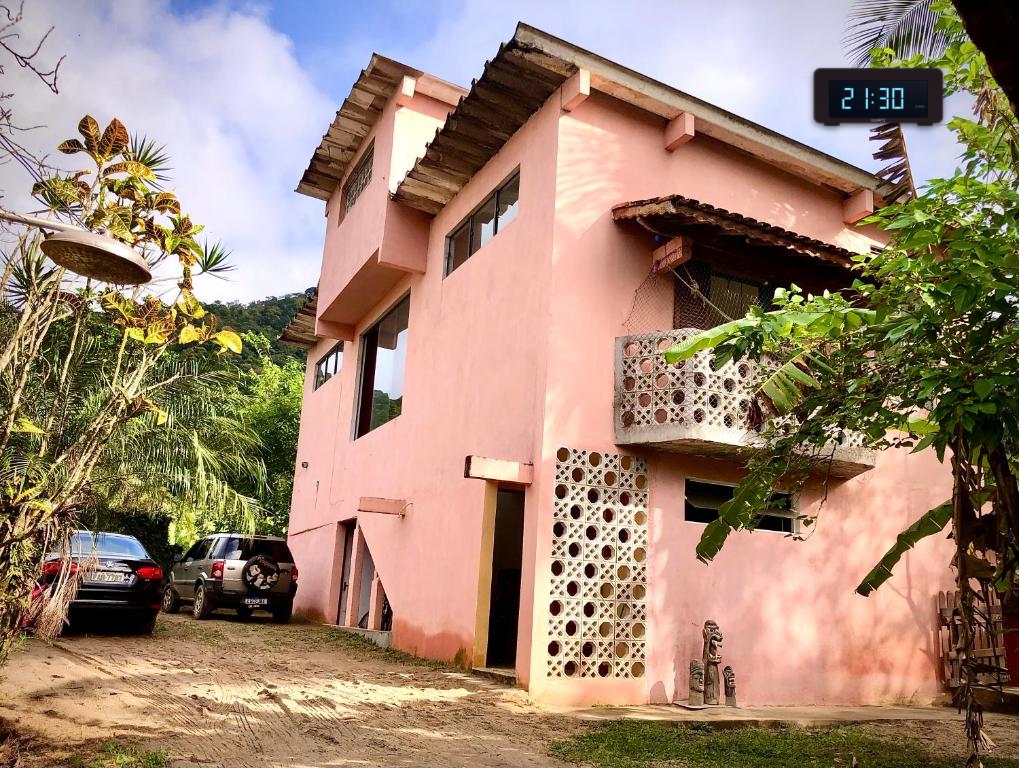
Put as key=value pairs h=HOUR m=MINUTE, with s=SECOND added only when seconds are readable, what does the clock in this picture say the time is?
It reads h=21 m=30
